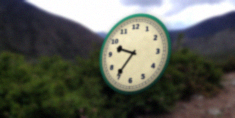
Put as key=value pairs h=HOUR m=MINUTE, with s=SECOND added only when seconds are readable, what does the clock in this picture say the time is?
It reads h=9 m=36
